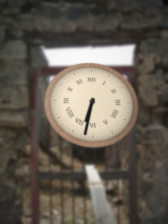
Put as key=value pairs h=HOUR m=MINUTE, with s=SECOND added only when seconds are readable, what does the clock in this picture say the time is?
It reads h=6 m=32
